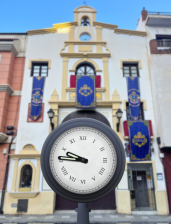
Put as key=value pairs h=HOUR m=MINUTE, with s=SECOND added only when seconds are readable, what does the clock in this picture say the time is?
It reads h=9 m=46
